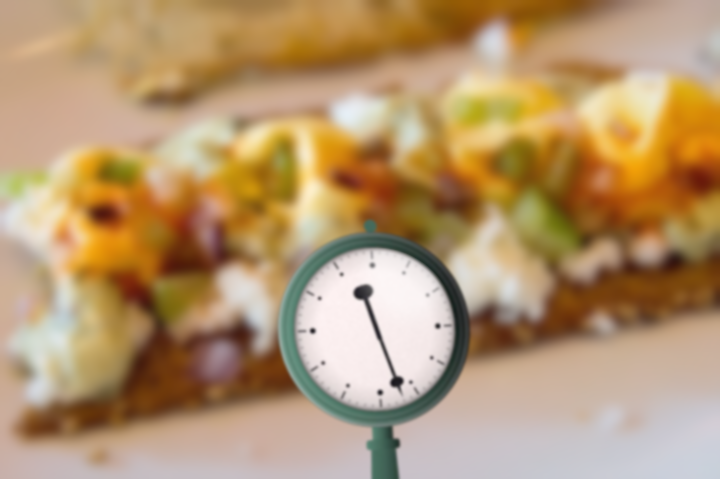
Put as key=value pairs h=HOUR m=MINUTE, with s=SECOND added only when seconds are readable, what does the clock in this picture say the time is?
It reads h=11 m=27
